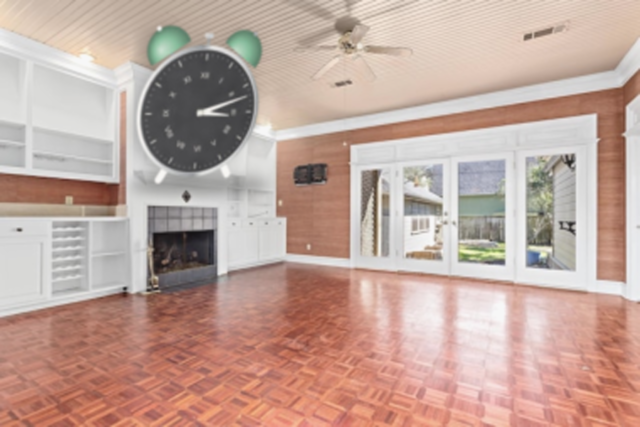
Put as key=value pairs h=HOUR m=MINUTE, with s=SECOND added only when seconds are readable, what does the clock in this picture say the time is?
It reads h=3 m=12
